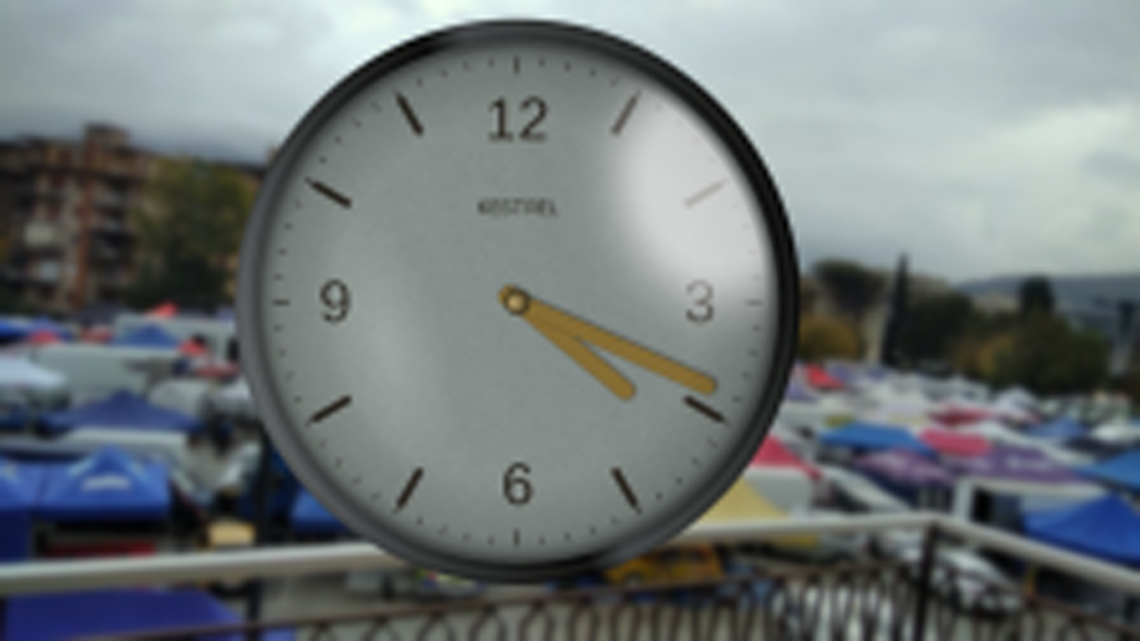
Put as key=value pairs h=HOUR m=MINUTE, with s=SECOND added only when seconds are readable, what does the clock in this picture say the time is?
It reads h=4 m=19
